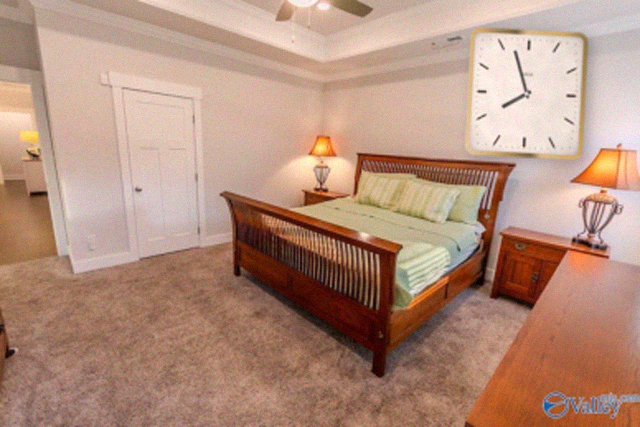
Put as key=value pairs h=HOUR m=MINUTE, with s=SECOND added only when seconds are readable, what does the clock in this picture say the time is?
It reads h=7 m=57
